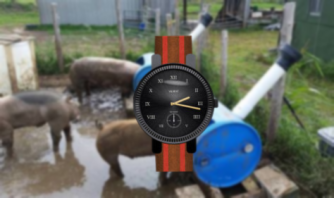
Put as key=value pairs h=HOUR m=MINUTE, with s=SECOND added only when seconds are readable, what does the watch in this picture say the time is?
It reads h=2 m=17
